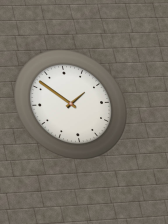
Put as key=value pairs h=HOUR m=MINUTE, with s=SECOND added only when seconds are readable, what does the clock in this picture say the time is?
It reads h=1 m=52
